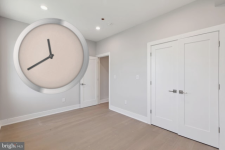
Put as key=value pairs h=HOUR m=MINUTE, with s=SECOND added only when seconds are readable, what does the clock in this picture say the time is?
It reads h=11 m=40
